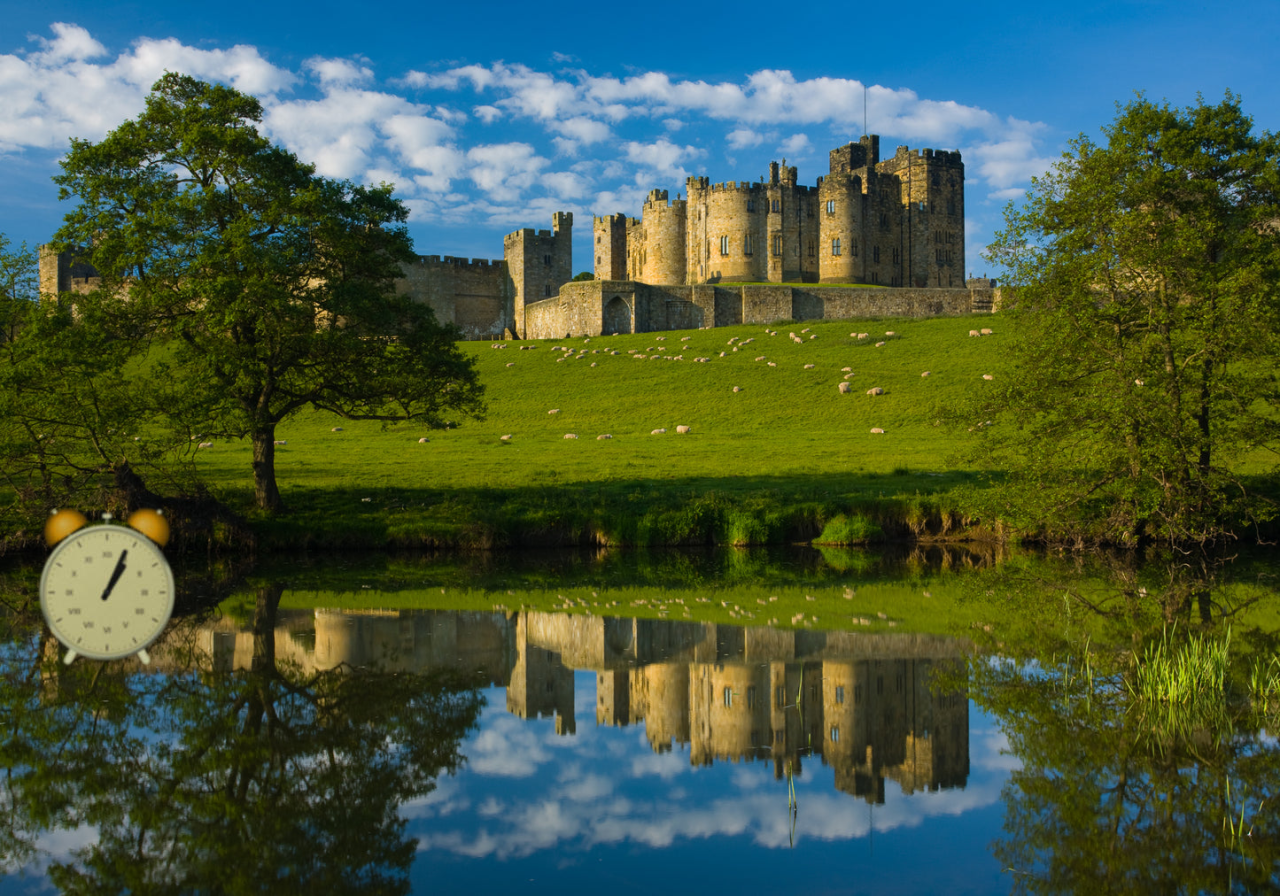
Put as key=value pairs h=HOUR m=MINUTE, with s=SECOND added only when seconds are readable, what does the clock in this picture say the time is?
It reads h=1 m=4
